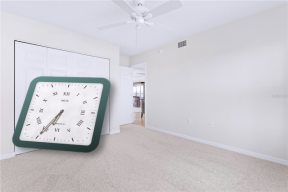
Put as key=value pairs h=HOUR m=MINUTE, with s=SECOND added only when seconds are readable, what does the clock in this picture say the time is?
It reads h=6 m=35
